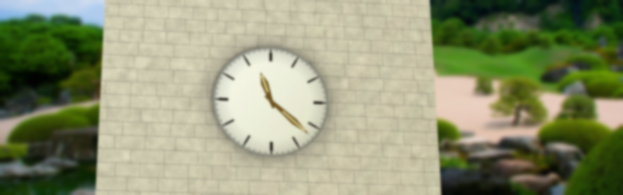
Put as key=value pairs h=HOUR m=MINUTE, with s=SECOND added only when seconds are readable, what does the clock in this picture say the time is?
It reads h=11 m=22
